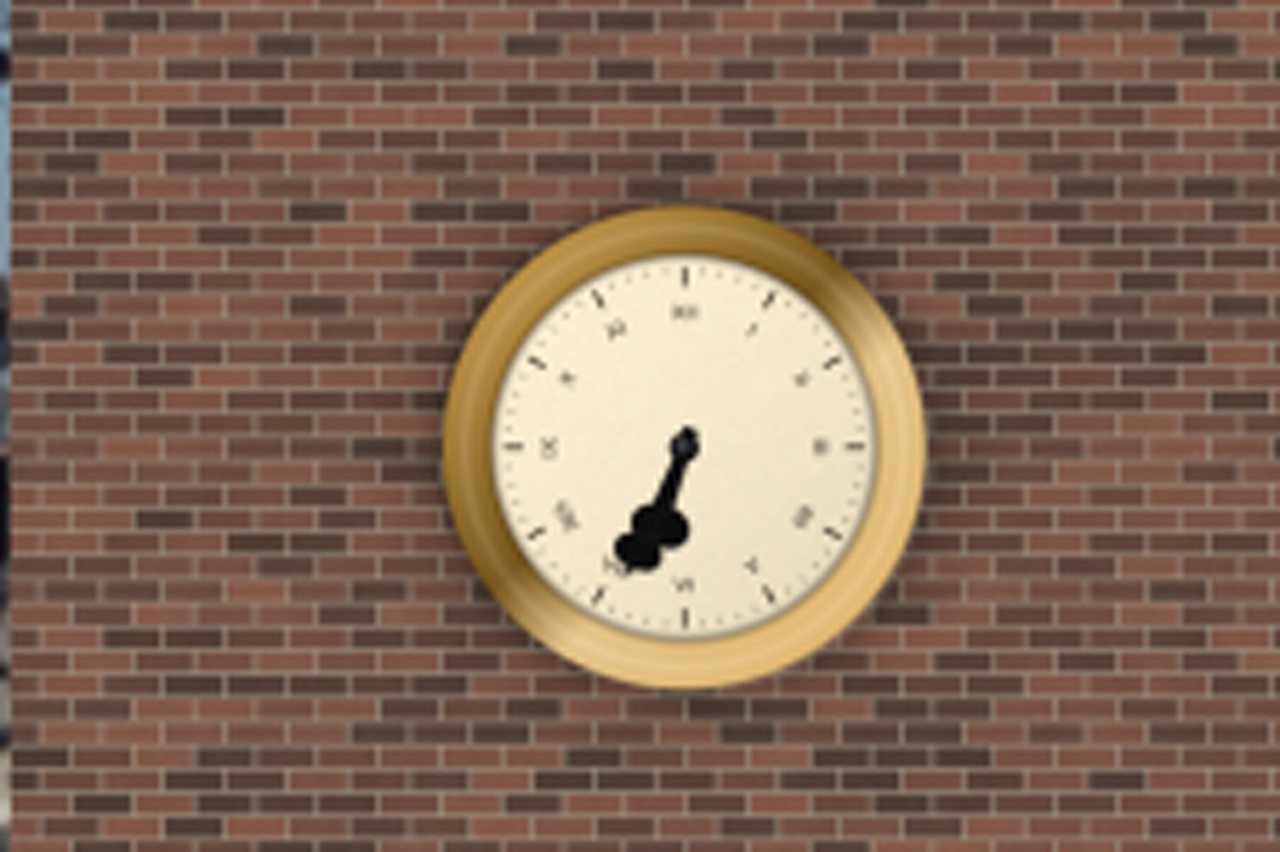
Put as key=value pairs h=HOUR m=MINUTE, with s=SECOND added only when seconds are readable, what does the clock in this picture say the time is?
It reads h=6 m=34
